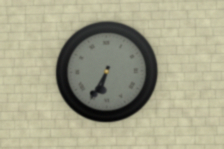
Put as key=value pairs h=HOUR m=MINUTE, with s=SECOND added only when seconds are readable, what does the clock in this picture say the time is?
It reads h=6 m=35
